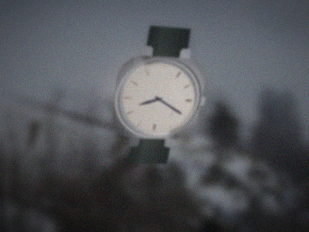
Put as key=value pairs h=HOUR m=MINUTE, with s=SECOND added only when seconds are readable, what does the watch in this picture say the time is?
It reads h=8 m=20
